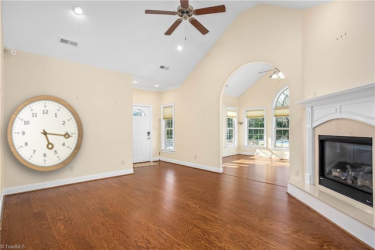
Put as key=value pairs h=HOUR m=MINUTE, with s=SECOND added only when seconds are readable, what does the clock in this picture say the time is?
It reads h=5 m=16
